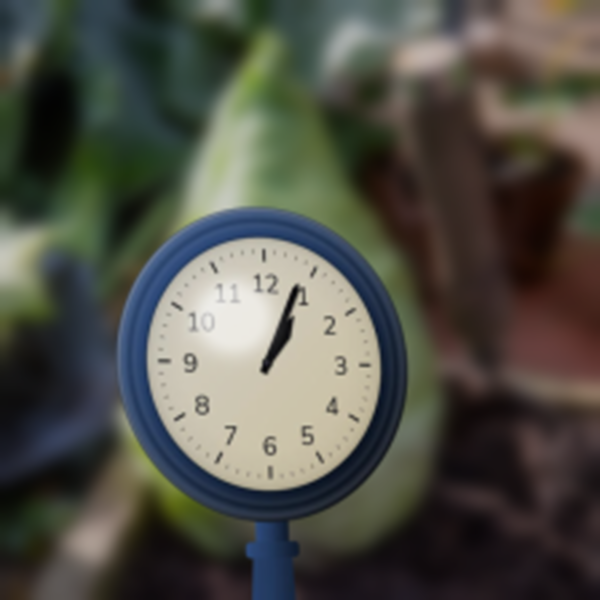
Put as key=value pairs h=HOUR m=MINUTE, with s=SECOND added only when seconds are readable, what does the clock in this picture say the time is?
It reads h=1 m=4
